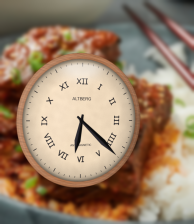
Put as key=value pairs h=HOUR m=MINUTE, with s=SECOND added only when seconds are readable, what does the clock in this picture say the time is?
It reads h=6 m=22
